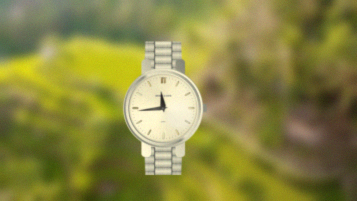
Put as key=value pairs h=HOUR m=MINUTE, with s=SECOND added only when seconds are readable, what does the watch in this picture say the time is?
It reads h=11 m=44
